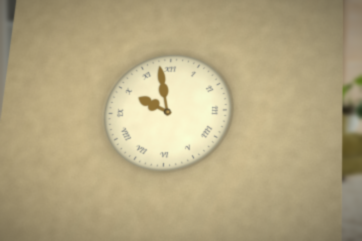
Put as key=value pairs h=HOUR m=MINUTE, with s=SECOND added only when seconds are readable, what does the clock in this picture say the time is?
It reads h=9 m=58
